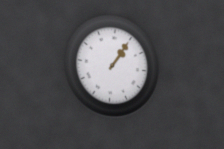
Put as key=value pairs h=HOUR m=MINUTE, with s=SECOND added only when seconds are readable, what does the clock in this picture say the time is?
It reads h=1 m=5
